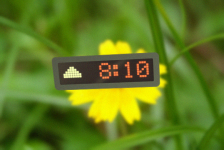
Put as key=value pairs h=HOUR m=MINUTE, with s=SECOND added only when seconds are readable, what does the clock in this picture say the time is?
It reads h=8 m=10
